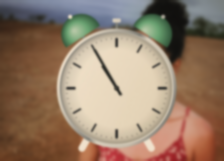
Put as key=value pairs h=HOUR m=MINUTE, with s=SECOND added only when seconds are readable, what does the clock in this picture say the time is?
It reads h=10 m=55
